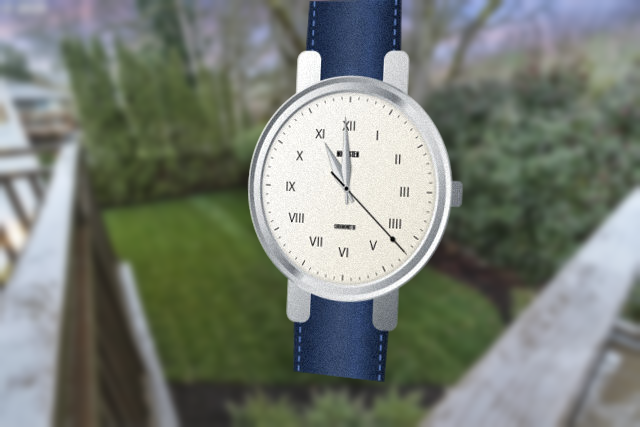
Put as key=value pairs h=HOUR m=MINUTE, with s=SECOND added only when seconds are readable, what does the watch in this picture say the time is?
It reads h=10 m=59 s=22
